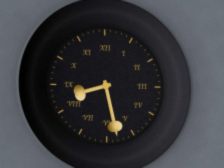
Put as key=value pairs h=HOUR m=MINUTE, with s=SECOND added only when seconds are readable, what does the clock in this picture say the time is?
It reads h=8 m=28
